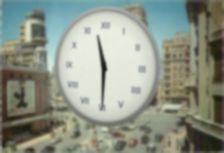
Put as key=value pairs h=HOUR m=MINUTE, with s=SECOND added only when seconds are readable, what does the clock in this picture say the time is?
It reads h=11 m=30
